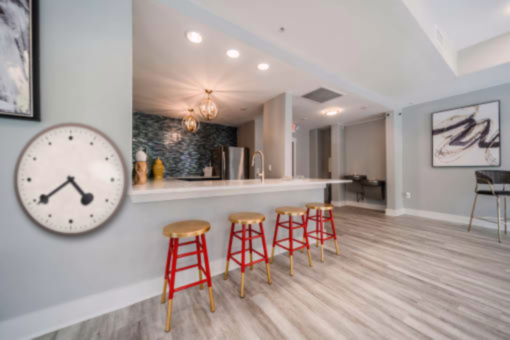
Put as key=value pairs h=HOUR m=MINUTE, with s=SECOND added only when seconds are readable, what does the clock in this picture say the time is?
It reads h=4 m=39
